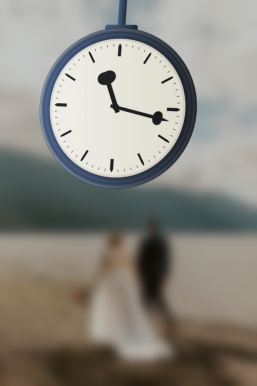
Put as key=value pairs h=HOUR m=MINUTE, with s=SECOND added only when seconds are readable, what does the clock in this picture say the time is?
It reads h=11 m=17
